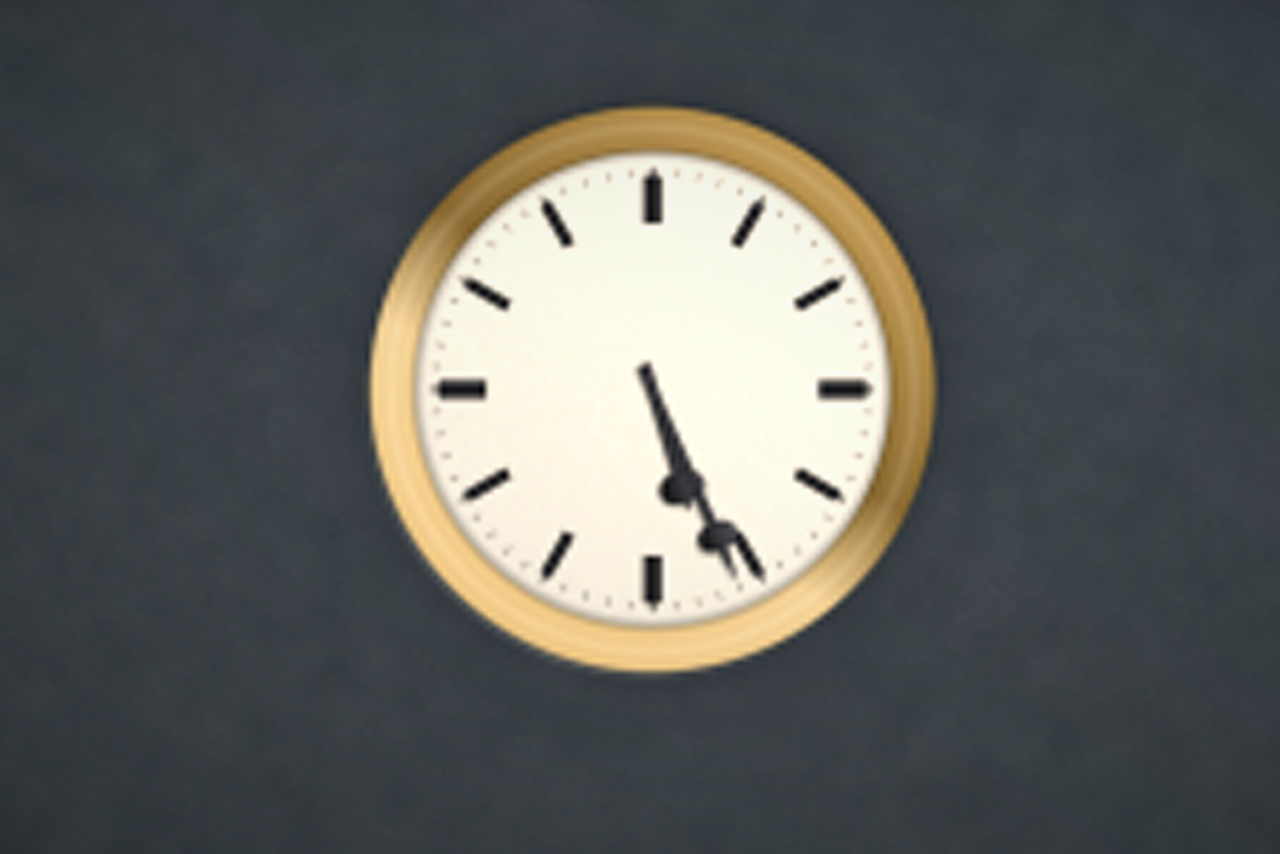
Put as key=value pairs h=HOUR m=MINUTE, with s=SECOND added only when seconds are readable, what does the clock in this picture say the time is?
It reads h=5 m=26
